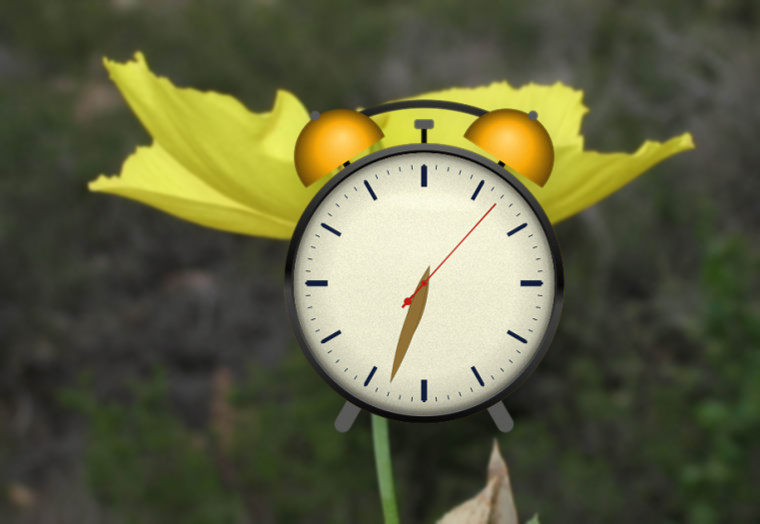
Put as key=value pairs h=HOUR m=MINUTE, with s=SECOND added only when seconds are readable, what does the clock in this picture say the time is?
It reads h=6 m=33 s=7
